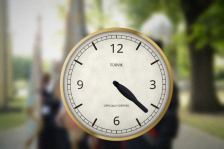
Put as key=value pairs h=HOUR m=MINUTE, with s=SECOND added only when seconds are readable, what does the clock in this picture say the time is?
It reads h=4 m=22
